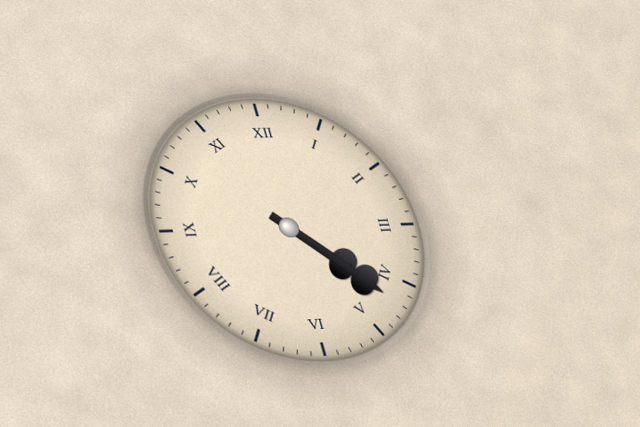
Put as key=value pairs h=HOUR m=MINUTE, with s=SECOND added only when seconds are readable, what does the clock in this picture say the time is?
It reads h=4 m=22
